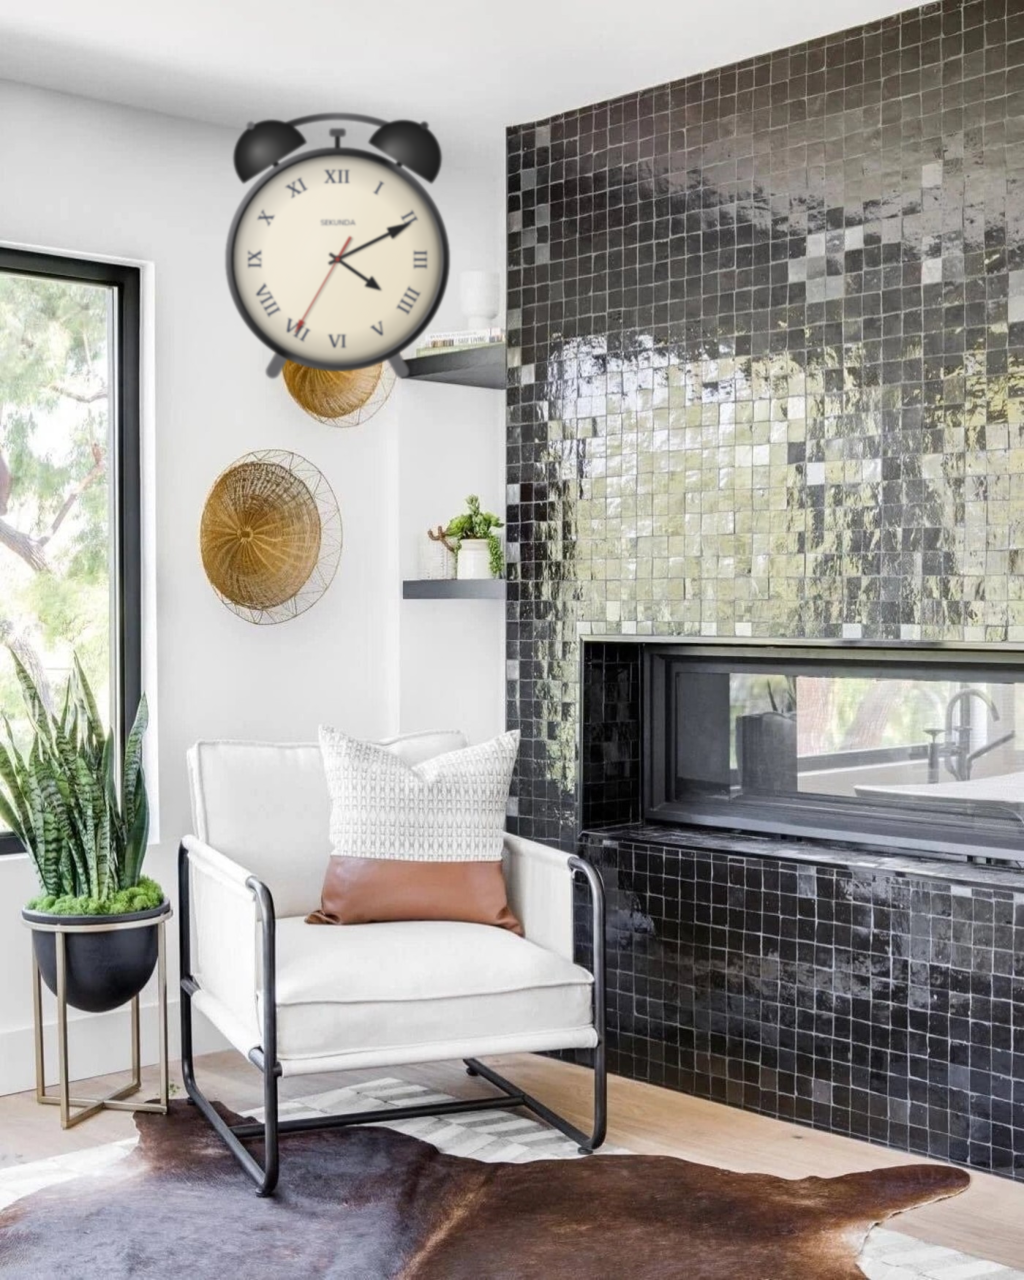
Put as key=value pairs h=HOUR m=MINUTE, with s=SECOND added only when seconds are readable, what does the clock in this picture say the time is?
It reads h=4 m=10 s=35
